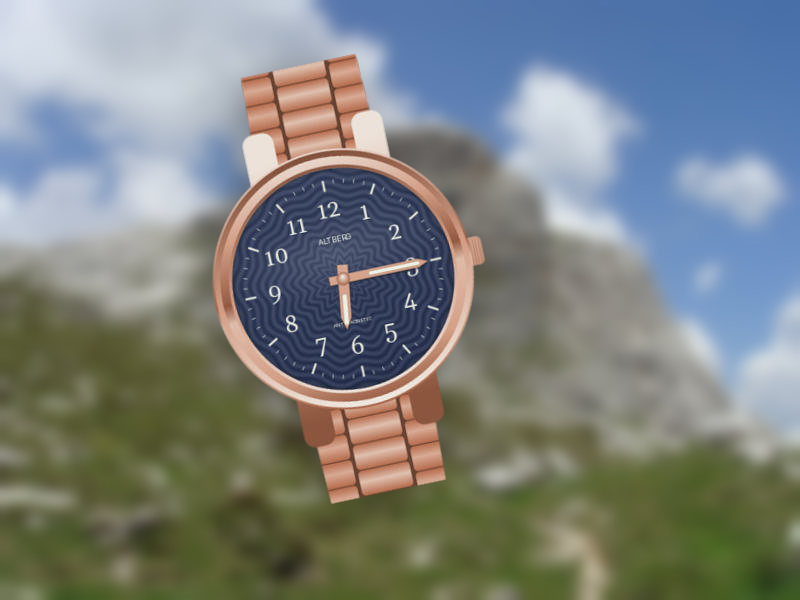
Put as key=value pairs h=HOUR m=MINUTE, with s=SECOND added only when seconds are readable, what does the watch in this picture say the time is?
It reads h=6 m=15
